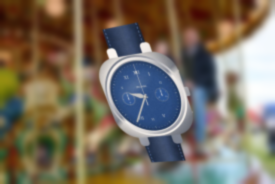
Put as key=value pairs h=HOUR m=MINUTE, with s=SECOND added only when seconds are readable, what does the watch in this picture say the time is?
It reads h=9 m=36
